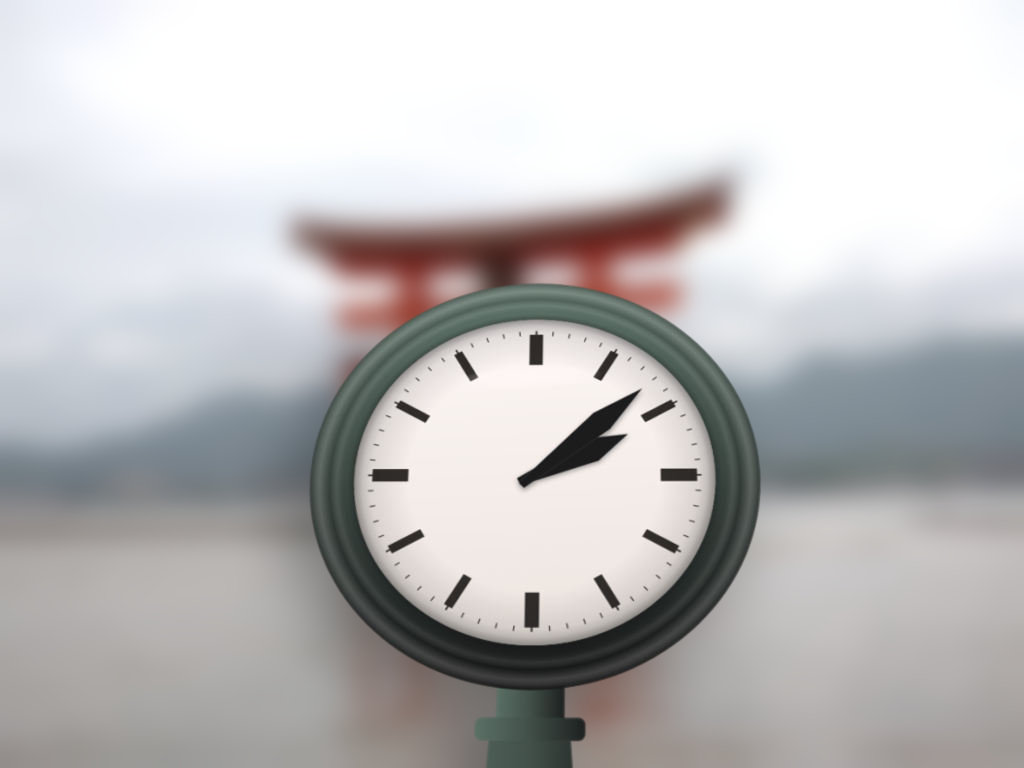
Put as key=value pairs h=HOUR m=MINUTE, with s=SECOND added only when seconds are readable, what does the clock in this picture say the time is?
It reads h=2 m=8
